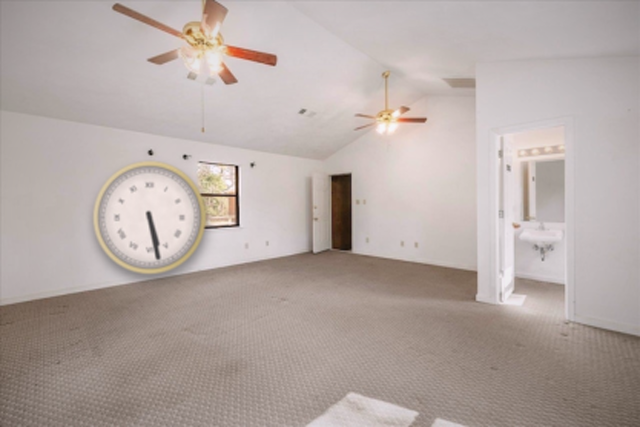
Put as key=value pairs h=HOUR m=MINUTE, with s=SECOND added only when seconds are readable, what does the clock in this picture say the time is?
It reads h=5 m=28
